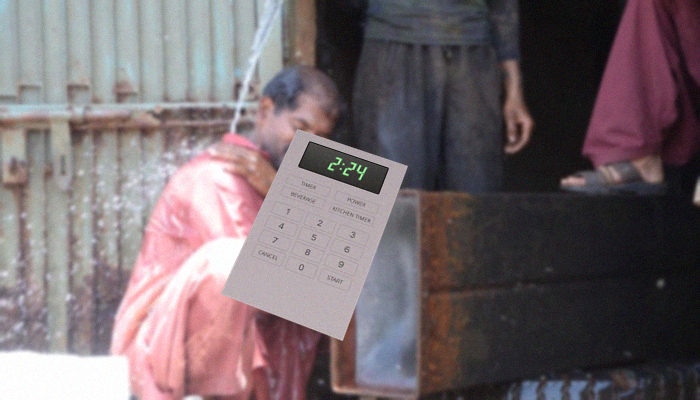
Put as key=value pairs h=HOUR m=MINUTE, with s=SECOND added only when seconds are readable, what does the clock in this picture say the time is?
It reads h=2 m=24
